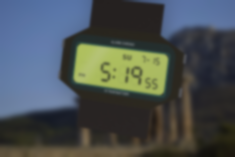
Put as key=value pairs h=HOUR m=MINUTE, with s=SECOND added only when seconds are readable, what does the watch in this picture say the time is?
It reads h=5 m=19
